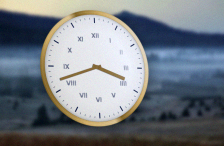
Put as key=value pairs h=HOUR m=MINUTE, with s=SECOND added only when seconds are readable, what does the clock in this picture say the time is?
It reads h=3 m=42
